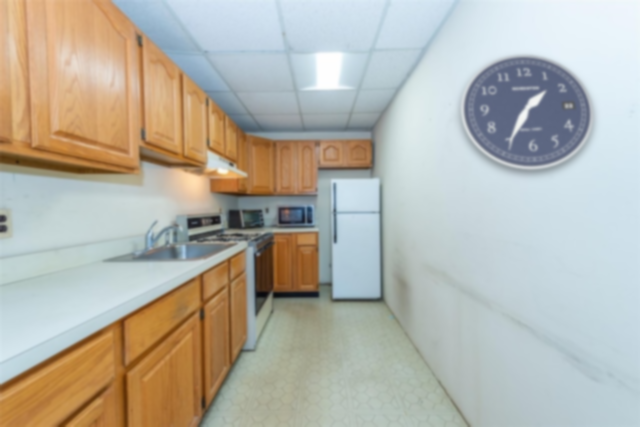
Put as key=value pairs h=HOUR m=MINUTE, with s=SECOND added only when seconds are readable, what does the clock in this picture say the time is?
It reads h=1 m=35
